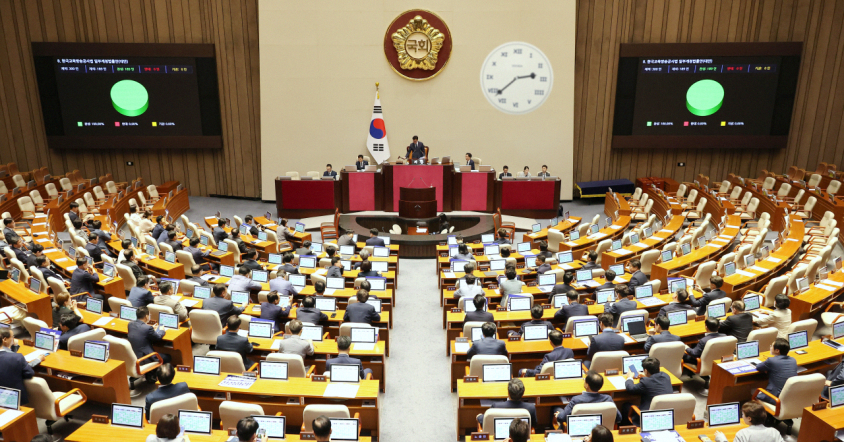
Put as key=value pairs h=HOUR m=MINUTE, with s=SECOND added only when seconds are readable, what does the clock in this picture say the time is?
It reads h=2 m=38
